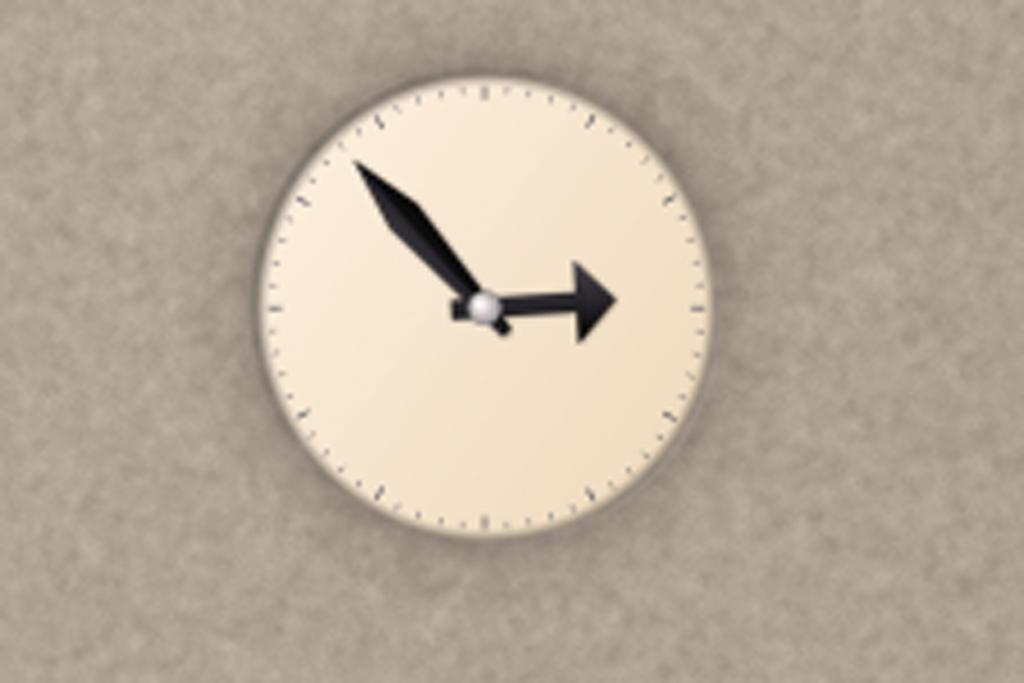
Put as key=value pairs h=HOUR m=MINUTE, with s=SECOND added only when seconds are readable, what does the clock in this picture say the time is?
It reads h=2 m=53
